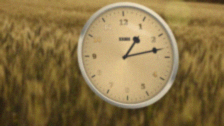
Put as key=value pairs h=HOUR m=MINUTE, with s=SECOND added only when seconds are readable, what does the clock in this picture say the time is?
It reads h=1 m=13
